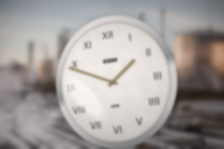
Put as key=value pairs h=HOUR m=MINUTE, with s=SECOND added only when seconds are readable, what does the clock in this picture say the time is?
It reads h=1 m=49
